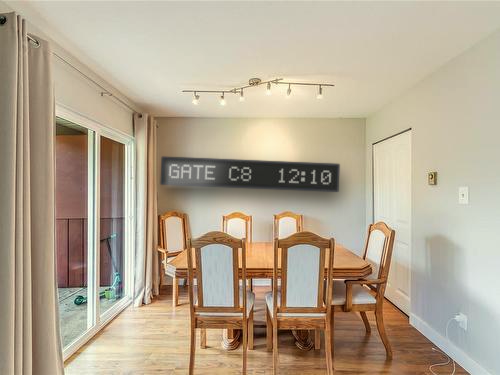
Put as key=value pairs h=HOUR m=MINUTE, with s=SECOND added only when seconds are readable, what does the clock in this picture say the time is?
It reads h=12 m=10
